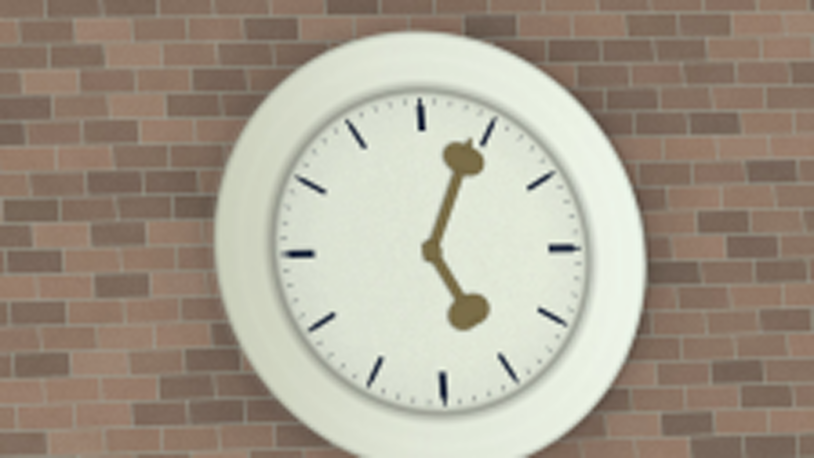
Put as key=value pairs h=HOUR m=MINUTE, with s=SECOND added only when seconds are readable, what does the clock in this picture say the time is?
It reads h=5 m=4
